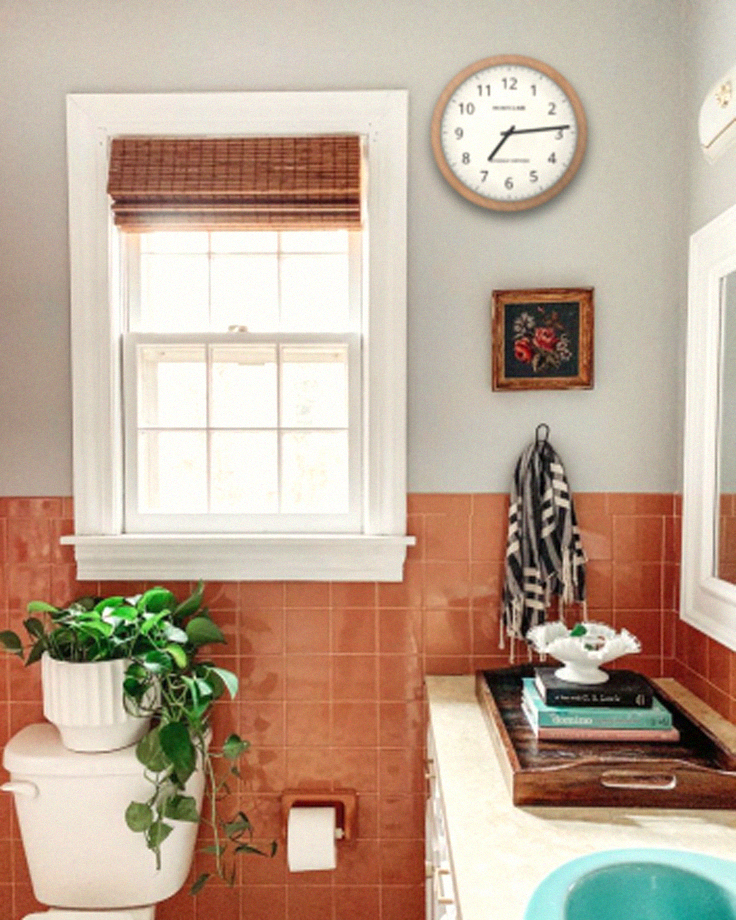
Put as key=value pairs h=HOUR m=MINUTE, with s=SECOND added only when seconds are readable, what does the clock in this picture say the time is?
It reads h=7 m=14
